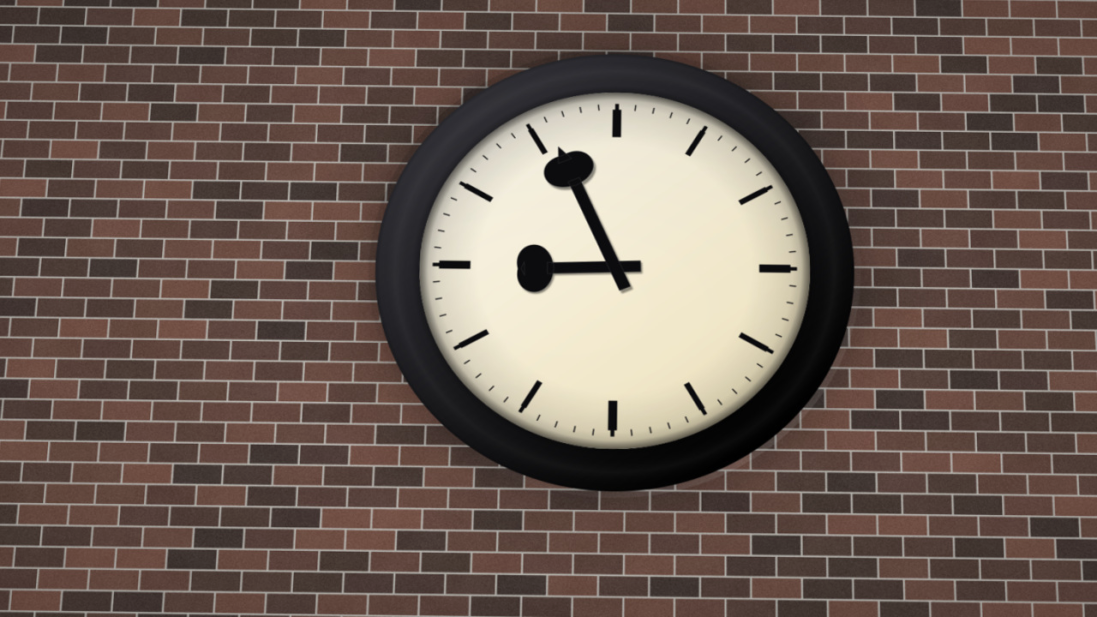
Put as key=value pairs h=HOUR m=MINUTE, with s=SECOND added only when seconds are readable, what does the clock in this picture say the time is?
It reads h=8 m=56
